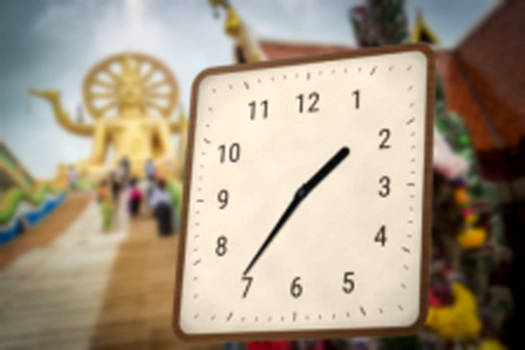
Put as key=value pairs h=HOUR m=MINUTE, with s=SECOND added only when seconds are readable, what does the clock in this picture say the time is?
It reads h=1 m=36
